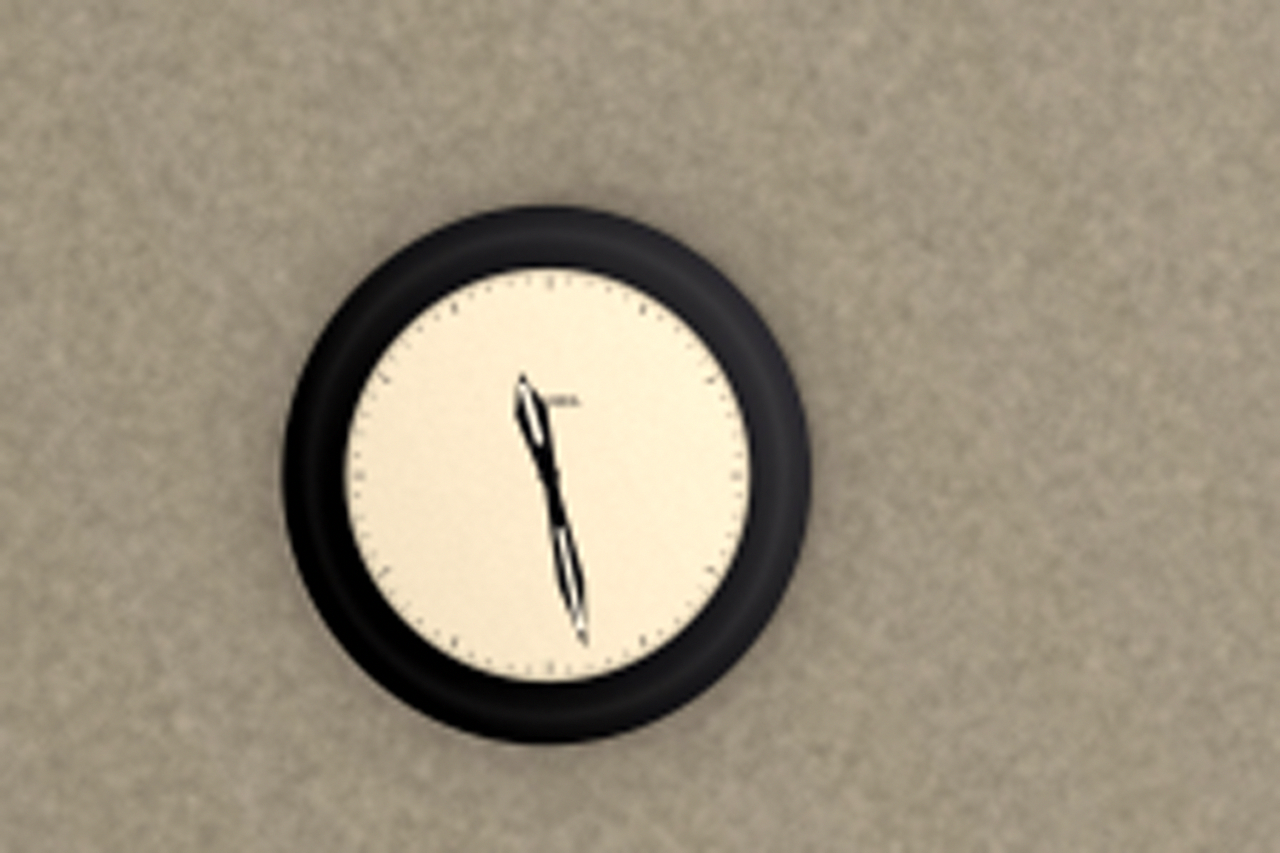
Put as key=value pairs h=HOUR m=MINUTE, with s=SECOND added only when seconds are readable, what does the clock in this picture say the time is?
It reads h=11 m=28
